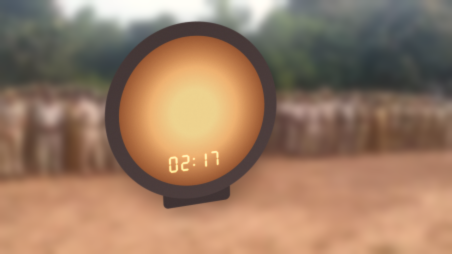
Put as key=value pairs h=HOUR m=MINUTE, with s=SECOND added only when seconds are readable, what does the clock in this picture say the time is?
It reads h=2 m=17
